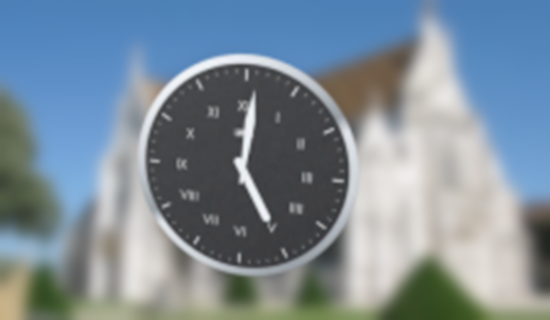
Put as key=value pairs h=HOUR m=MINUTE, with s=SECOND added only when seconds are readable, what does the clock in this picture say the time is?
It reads h=5 m=1
